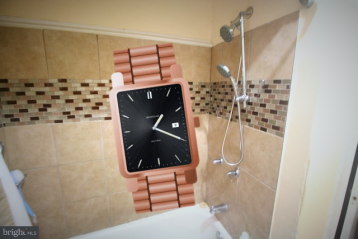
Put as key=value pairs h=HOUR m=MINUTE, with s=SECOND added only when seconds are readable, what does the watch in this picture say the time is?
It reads h=1 m=20
